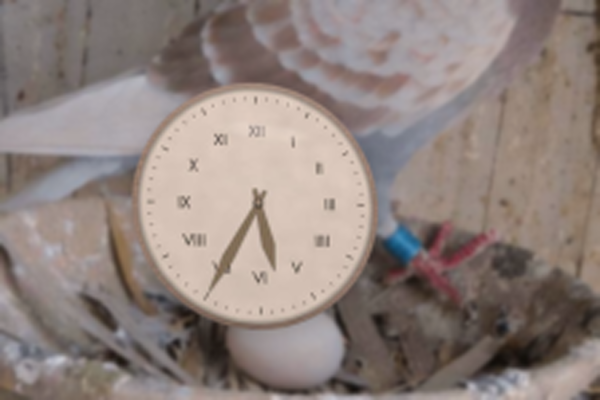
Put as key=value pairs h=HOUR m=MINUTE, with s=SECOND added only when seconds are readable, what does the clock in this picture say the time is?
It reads h=5 m=35
